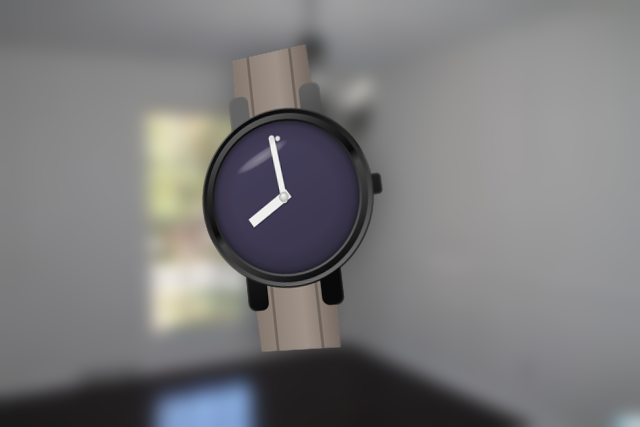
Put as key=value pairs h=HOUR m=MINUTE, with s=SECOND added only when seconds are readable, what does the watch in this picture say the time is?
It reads h=7 m=59
